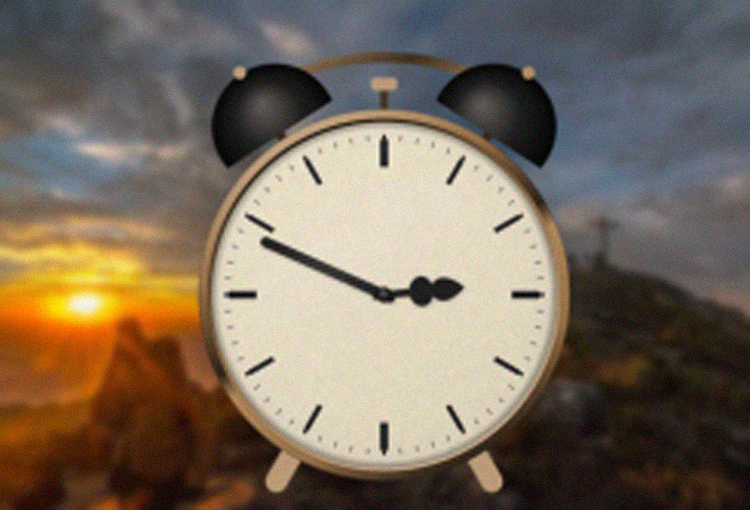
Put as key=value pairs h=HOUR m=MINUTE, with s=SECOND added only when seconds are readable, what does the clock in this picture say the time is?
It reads h=2 m=49
